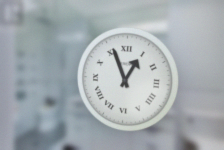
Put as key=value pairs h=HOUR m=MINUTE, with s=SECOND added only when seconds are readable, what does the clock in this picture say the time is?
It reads h=12 m=56
